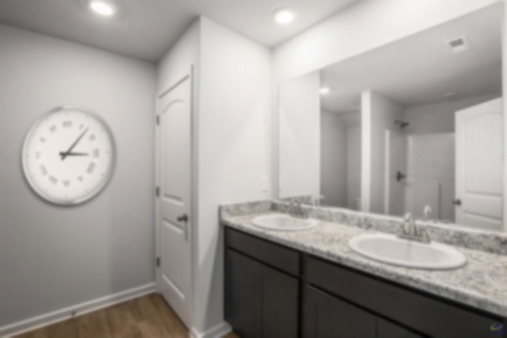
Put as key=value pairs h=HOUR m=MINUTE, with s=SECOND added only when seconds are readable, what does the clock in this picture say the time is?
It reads h=3 m=7
